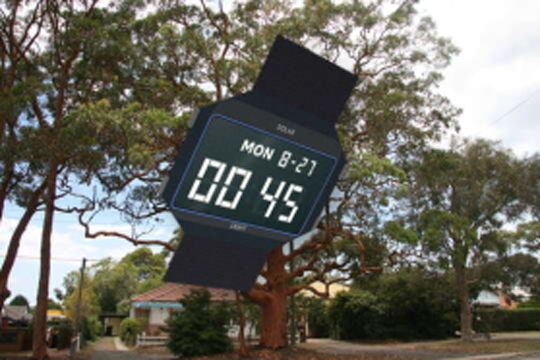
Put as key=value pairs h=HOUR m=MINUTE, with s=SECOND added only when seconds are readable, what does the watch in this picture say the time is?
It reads h=0 m=45
